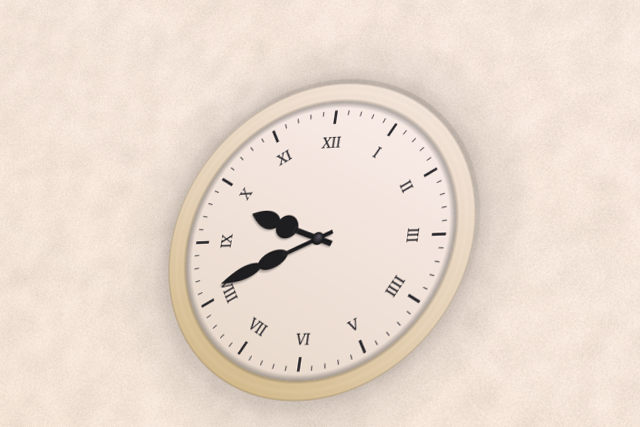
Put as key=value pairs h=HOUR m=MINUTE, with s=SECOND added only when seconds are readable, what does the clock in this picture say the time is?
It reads h=9 m=41
